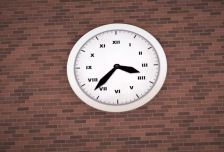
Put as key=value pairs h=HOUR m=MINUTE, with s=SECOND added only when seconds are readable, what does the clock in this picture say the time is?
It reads h=3 m=37
